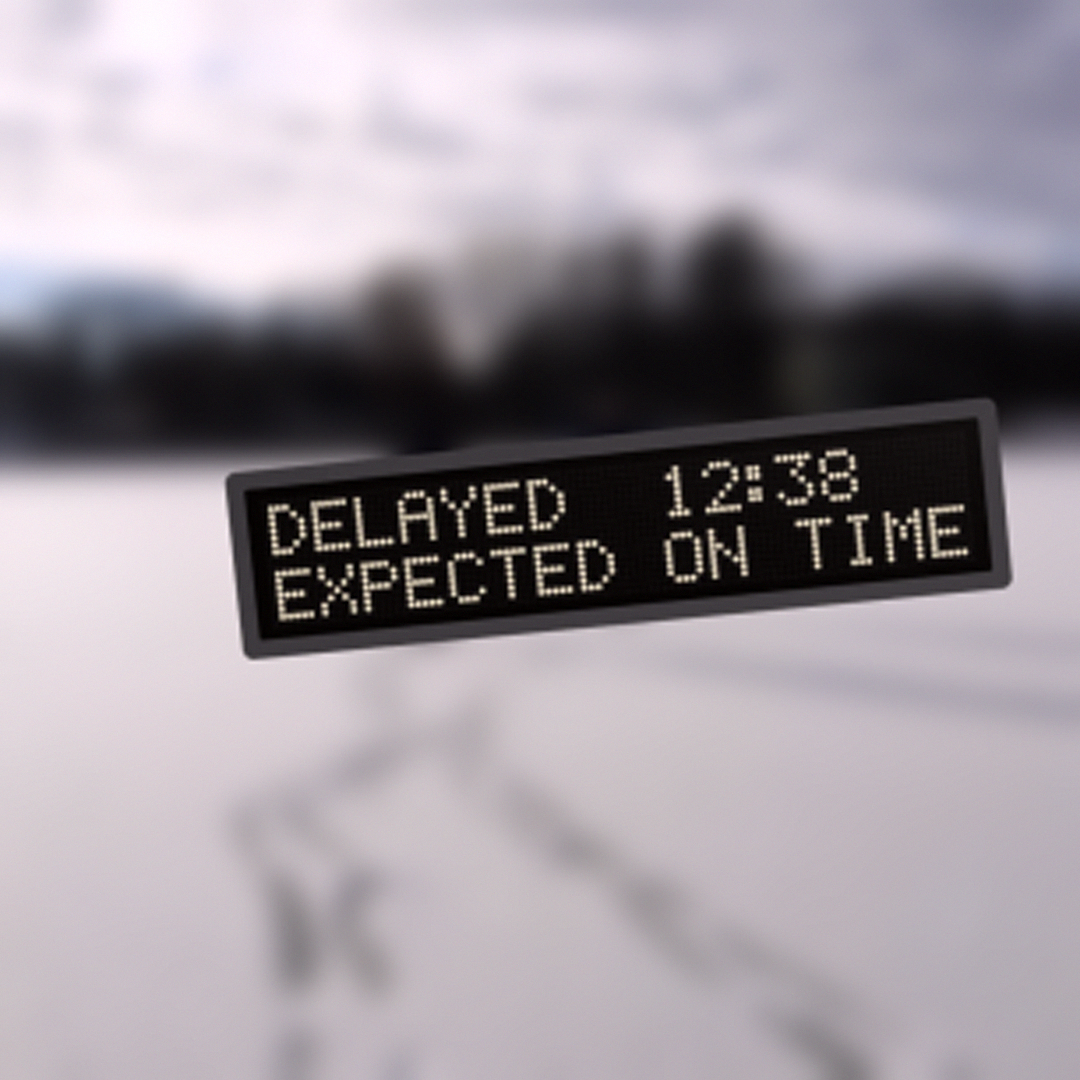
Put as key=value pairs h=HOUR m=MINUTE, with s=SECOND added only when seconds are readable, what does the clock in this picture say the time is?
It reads h=12 m=38
